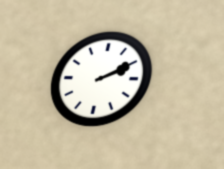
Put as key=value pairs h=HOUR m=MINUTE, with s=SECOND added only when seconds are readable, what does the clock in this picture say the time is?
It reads h=2 m=10
